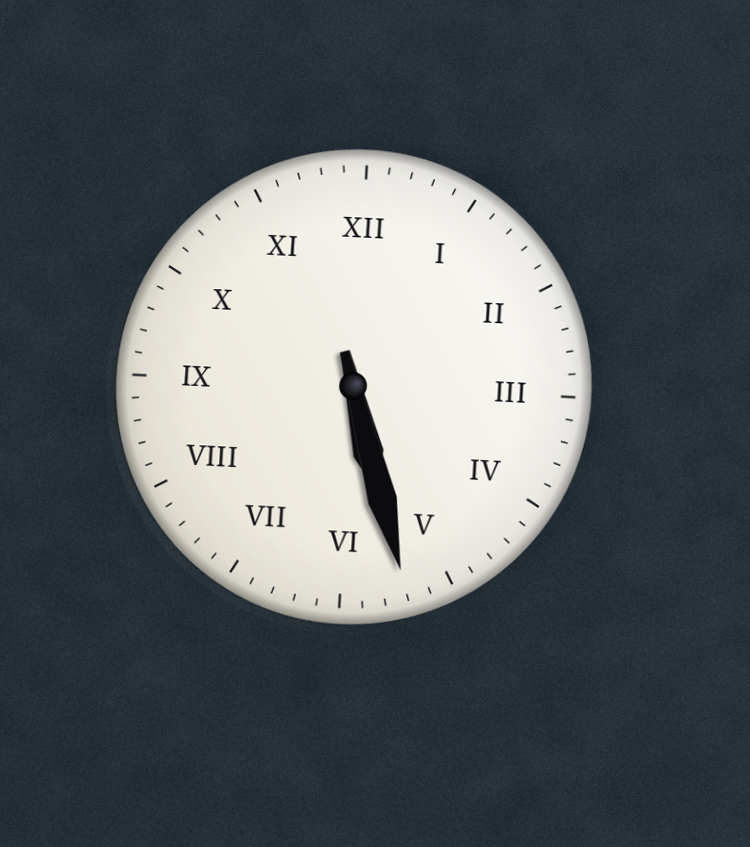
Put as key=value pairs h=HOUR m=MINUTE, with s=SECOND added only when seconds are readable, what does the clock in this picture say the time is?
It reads h=5 m=27
